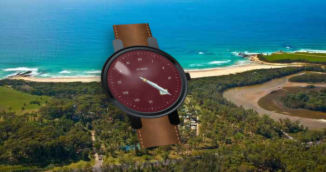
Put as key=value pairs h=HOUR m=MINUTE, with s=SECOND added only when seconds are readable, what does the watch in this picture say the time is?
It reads h=4 m=22
